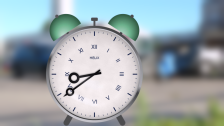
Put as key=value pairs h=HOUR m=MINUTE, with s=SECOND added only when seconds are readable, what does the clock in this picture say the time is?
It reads h=8 m=39
